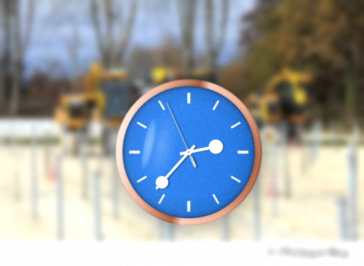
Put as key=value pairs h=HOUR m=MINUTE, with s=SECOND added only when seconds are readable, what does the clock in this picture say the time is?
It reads h=2 m=36 s=56
